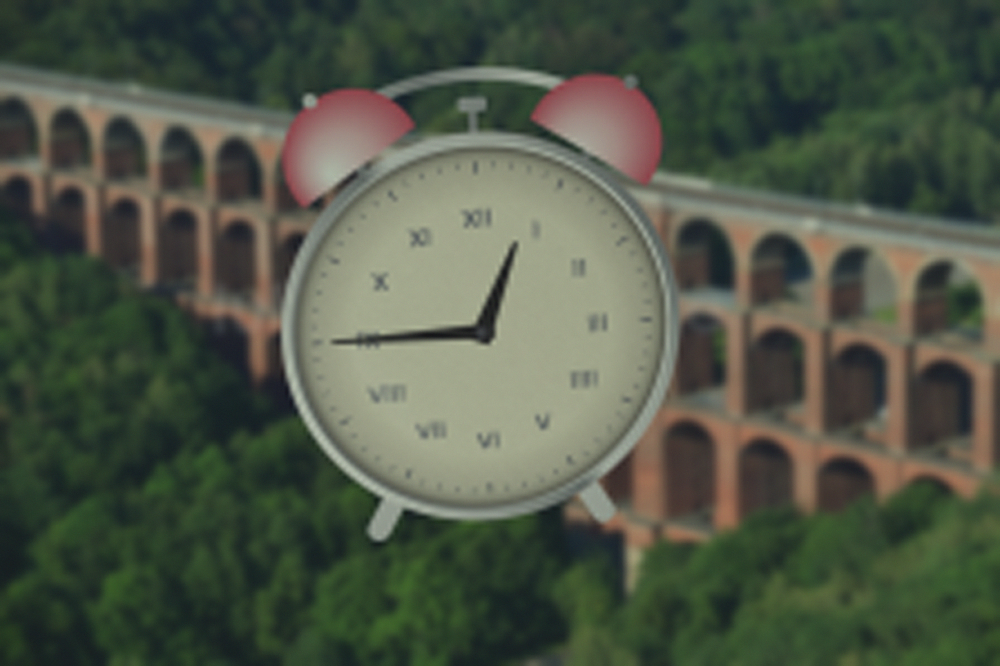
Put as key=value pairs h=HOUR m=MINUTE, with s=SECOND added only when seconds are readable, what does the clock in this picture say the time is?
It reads h=12 m=45
